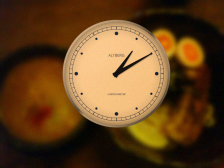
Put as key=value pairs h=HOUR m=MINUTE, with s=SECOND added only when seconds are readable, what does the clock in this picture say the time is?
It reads h=1 m=10
